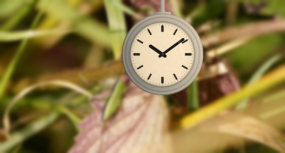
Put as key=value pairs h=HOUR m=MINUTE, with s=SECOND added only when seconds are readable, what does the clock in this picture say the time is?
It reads h=10 m=9
